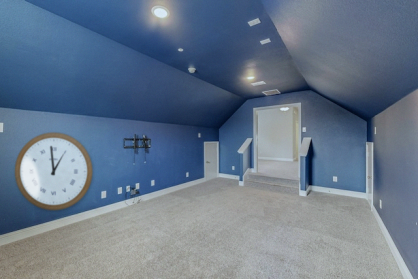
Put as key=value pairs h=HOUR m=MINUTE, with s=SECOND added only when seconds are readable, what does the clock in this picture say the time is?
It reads h=12 m=59
